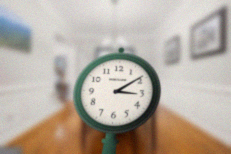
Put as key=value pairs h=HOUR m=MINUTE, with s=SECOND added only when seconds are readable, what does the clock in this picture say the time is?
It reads h=3 m=9
